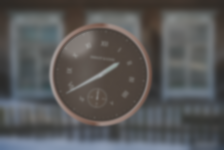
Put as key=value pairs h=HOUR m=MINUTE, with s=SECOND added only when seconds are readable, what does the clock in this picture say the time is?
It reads h=1 m=39
